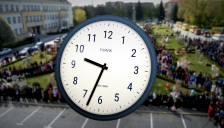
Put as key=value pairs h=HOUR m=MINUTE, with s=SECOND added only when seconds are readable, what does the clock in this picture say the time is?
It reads h=9 m=33
